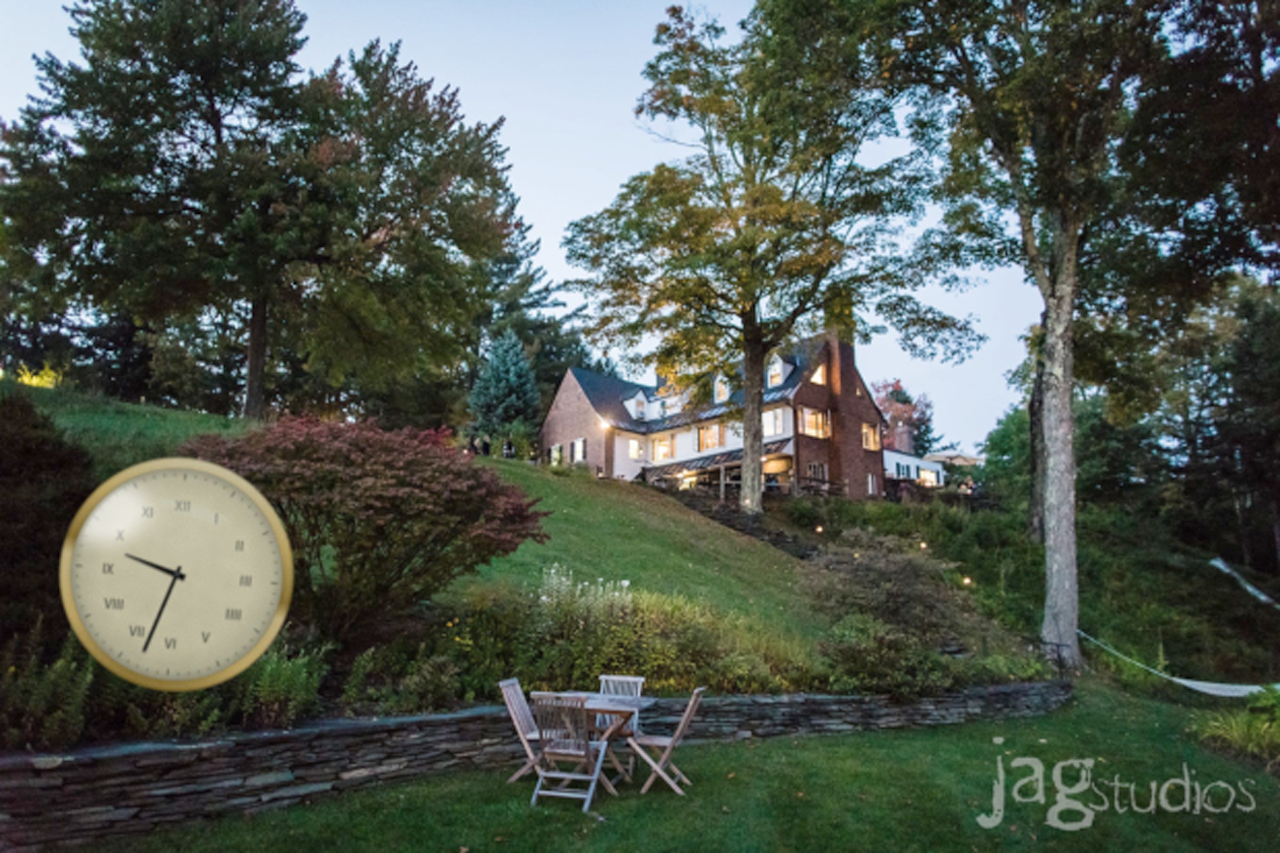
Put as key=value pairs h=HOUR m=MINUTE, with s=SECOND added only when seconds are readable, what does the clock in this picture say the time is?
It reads h=9 m=33
